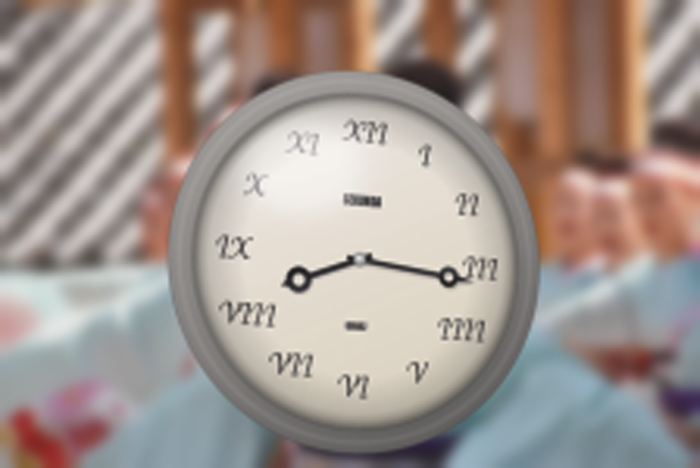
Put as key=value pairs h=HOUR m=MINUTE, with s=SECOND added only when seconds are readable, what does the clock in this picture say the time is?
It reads h=8 m=16
